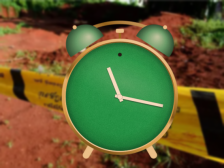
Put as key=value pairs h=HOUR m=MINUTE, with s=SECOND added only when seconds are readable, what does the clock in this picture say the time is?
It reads h=11 m=17
